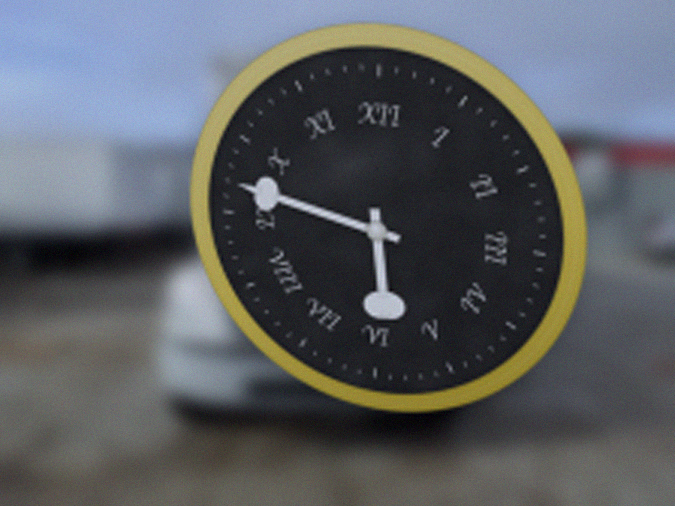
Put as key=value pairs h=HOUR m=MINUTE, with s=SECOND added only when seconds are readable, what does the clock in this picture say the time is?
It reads h=5 m=47
